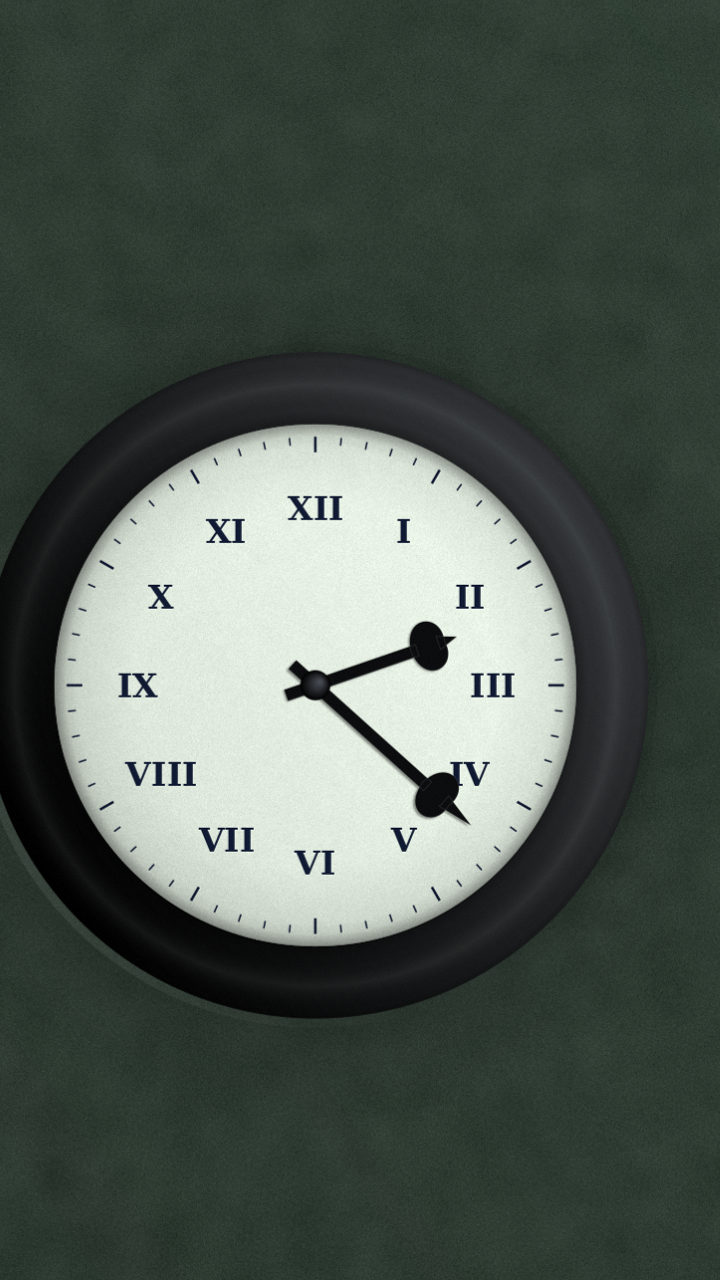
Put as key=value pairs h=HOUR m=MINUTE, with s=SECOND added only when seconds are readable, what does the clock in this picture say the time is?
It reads h=2 m=22
